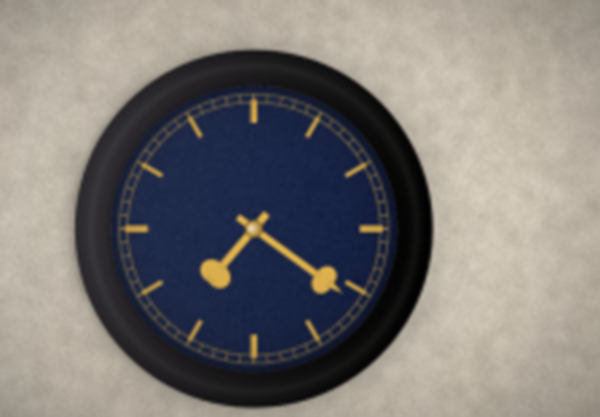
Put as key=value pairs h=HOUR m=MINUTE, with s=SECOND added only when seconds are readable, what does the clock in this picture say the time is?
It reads h=7 m=21
